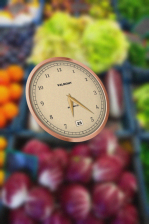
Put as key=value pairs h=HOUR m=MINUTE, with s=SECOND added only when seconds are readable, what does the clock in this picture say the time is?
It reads h=6 m=23
